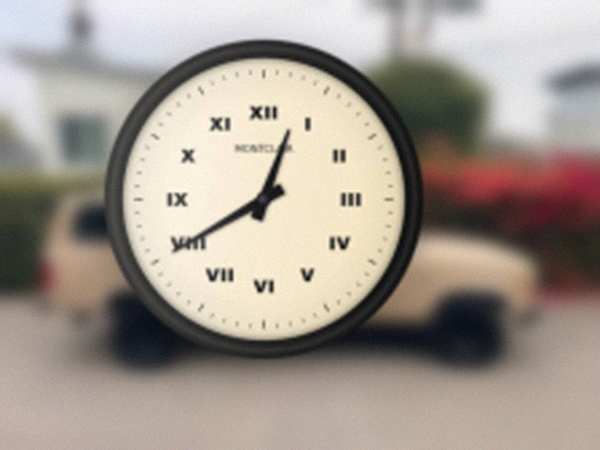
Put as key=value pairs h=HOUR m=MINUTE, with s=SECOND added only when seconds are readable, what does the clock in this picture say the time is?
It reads h=12 m=40
